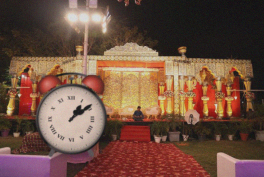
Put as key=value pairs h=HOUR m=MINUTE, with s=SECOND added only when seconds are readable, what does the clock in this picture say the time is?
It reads h=1 m=9
